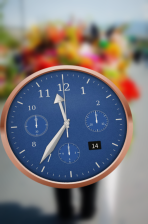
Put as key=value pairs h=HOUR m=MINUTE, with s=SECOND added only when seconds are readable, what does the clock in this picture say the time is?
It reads h=11 m=36
